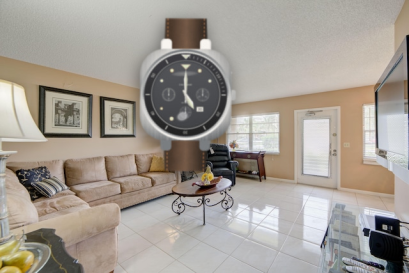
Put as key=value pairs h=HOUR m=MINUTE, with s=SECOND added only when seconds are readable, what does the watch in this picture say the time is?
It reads h=5 m=0
